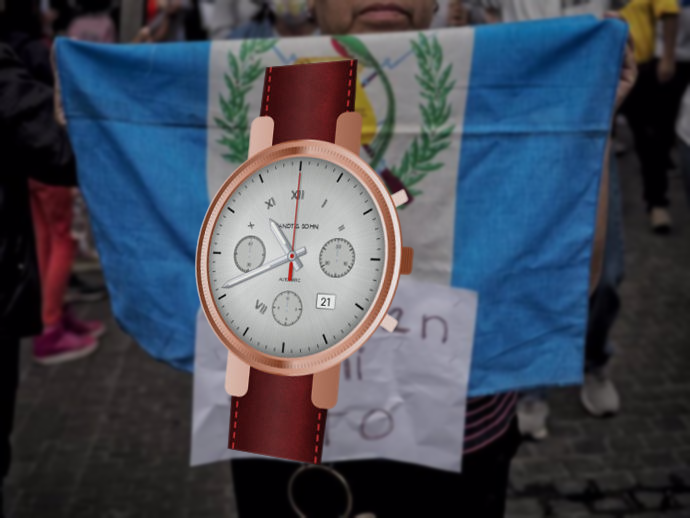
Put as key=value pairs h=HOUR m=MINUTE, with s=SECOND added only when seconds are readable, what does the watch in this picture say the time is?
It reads h=10 m=41
